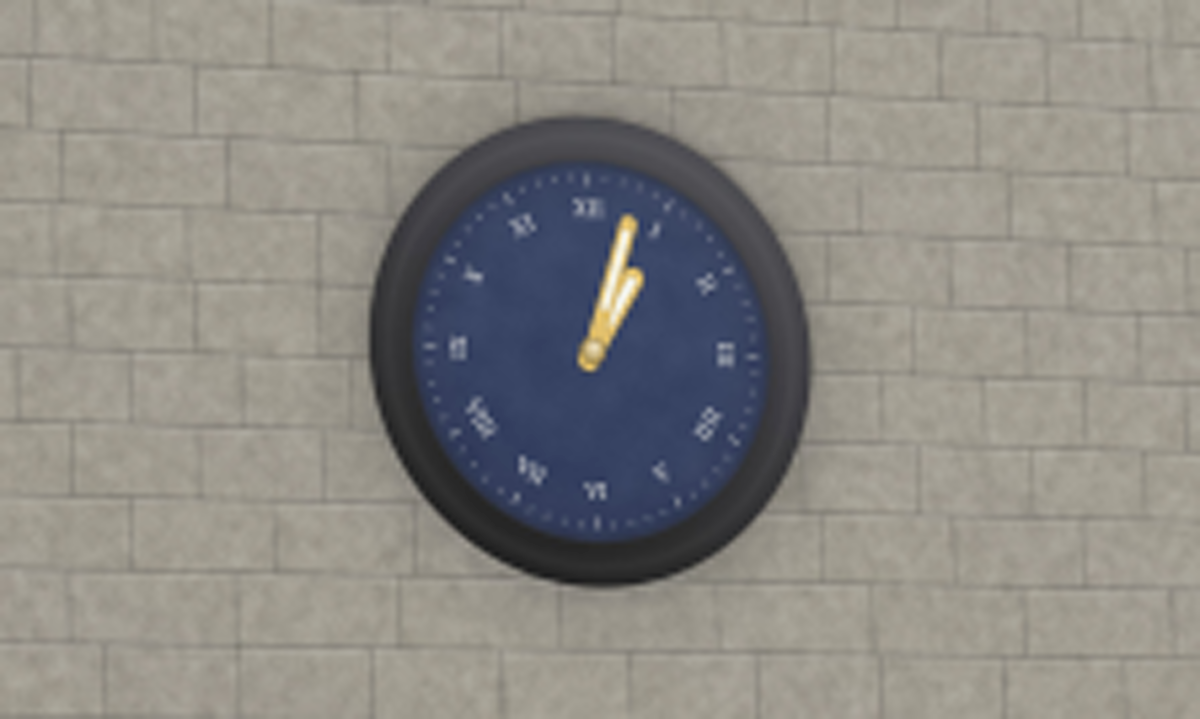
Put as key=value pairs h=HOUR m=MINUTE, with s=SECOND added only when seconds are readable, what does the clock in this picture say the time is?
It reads h=1 m=3
